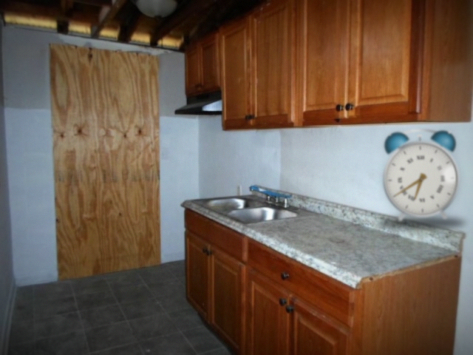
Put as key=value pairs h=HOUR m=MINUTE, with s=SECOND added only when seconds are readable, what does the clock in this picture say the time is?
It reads h=6 m=40
